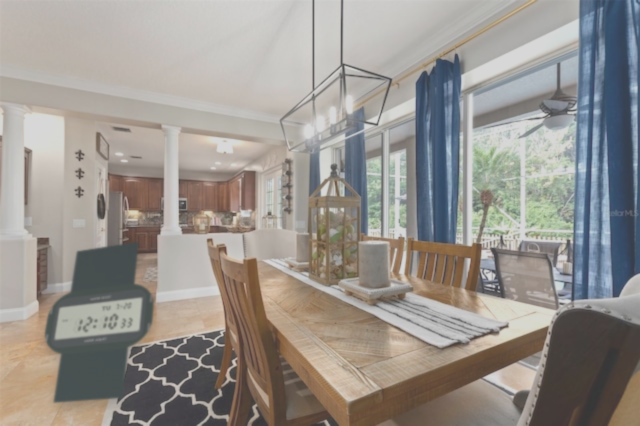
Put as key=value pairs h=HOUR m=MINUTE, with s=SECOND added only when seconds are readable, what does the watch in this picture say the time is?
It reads h=12 m=10
